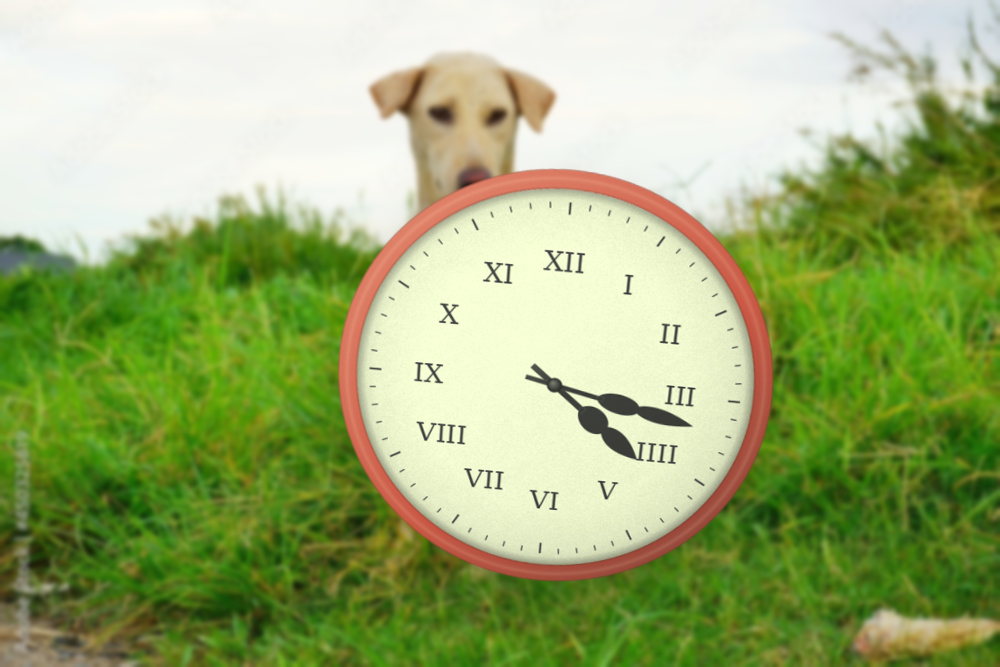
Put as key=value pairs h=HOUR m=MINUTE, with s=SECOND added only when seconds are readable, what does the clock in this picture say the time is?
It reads h=4 m=17
